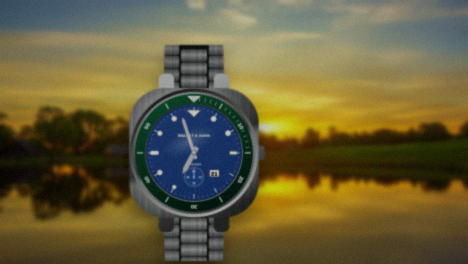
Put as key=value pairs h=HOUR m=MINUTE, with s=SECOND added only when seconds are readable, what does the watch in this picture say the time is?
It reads h=6 m=57
